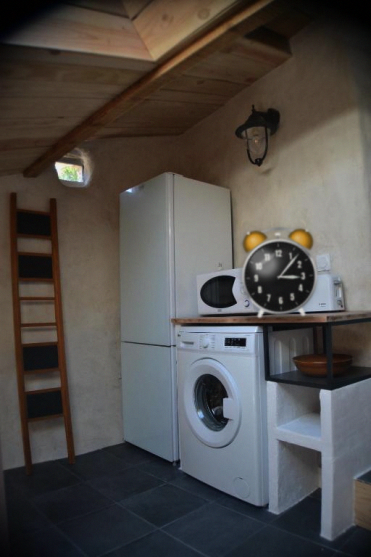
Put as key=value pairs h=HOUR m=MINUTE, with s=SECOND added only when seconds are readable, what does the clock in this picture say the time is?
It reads h=3 m=7
